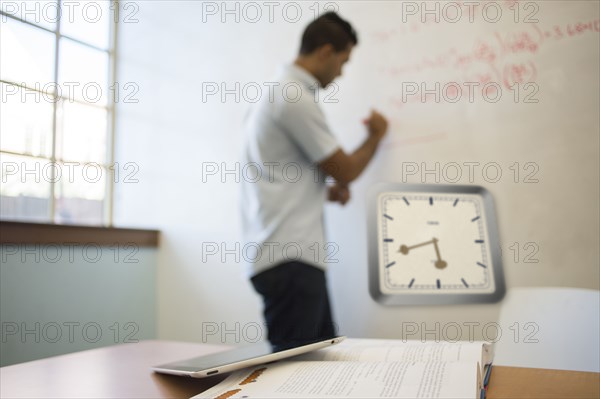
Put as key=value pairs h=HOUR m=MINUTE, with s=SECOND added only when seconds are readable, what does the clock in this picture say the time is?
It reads h=5 m=42
